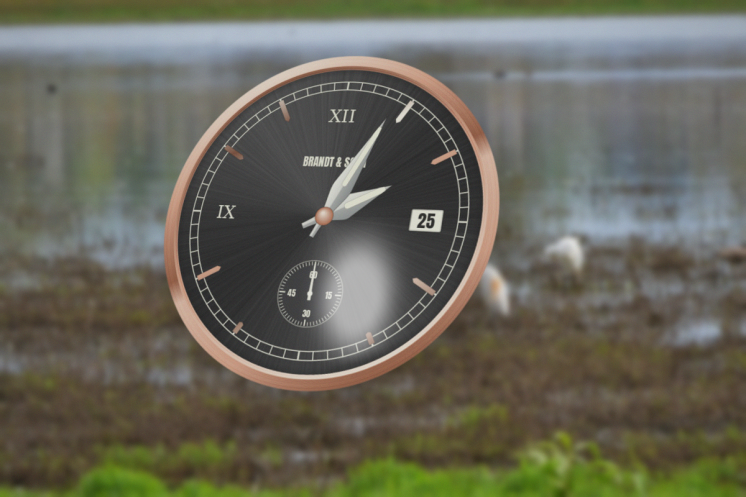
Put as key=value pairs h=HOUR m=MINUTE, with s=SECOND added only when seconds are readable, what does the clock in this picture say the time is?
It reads h=2 m=4
